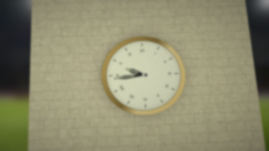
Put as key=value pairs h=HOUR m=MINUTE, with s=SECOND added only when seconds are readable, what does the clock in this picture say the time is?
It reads h=9 m=44
